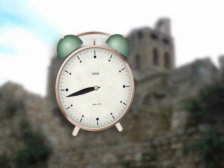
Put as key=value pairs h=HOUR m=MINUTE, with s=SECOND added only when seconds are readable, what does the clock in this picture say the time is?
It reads h=8 m=43
